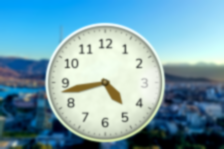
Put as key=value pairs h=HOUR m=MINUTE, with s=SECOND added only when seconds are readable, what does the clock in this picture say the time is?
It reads h=4 m=43
